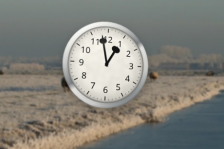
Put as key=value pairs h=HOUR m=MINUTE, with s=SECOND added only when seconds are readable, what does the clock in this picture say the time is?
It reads h=12 m=58
